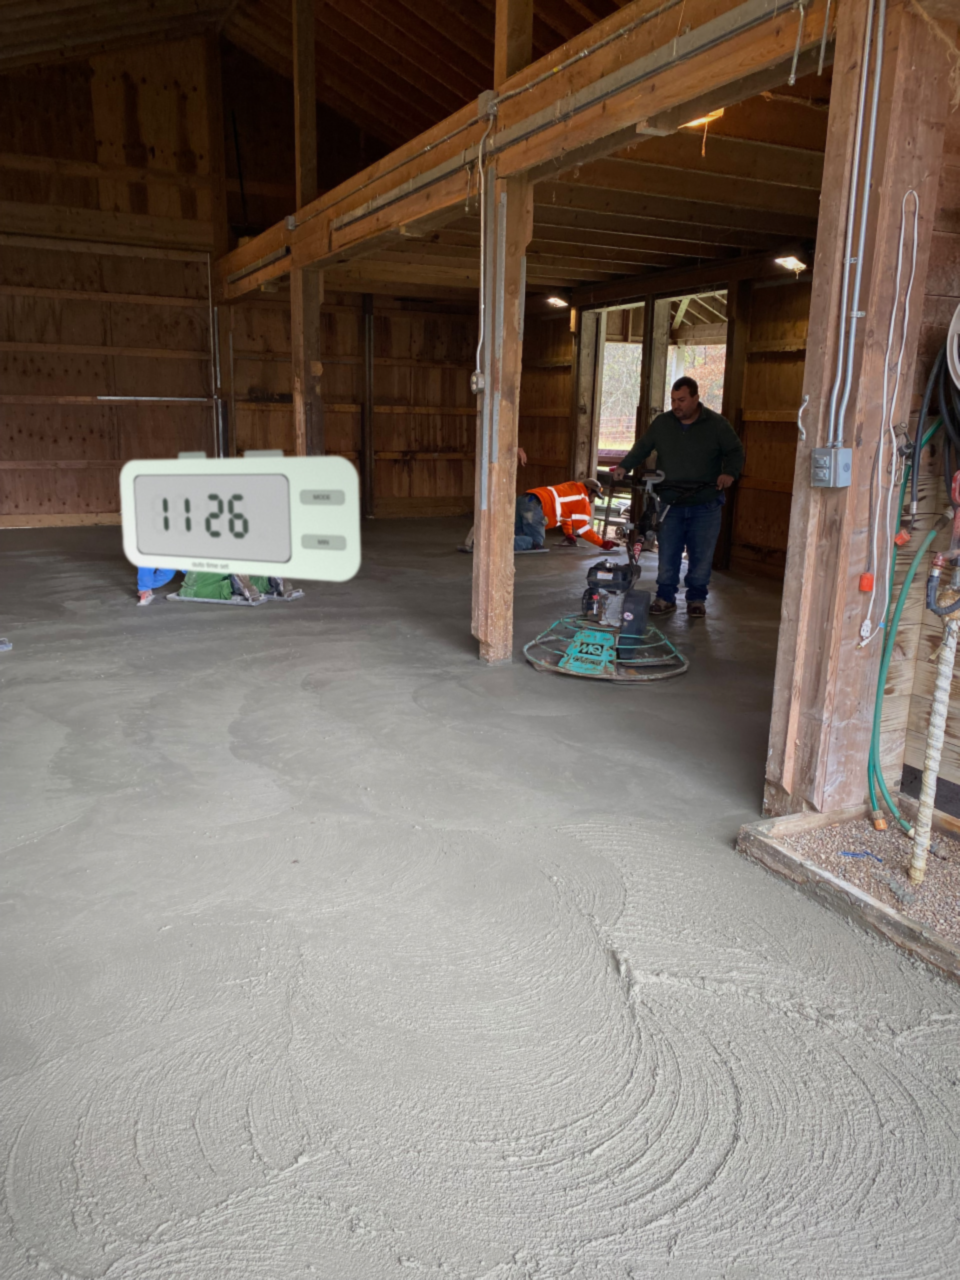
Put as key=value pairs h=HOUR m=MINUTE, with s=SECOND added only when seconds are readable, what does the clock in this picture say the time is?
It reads h=11 m=26
